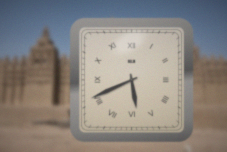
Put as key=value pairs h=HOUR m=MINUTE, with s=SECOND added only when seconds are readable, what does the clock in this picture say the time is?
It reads h=5 m=41
